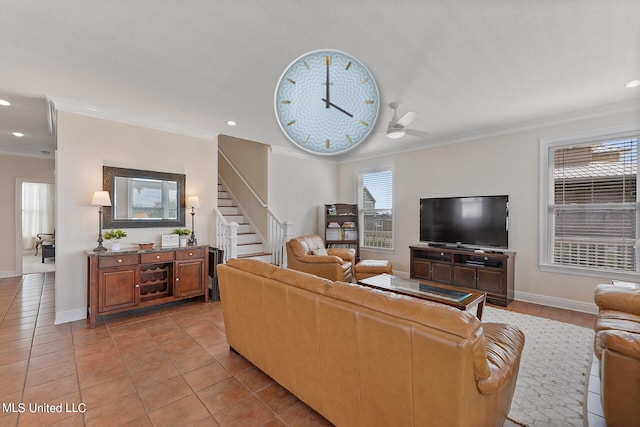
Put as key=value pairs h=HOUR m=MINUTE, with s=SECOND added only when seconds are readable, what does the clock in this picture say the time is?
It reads h=4 m=0
